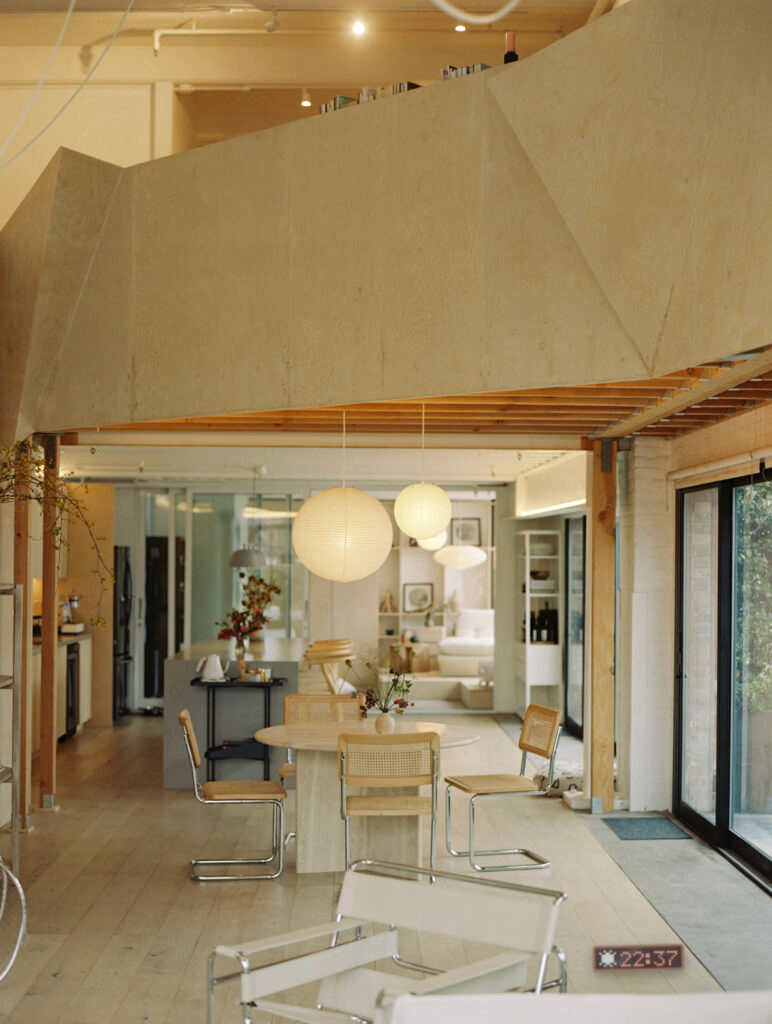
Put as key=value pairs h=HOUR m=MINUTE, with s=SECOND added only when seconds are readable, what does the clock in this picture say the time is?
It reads h=22 m=37
